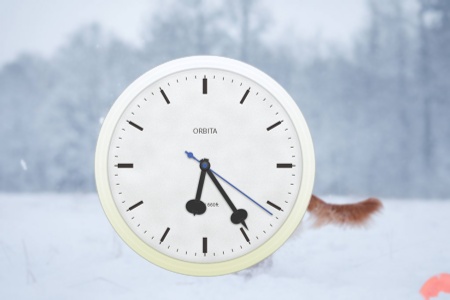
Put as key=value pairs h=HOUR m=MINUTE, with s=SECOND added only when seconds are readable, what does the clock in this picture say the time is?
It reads h=6 m=24 s=21
